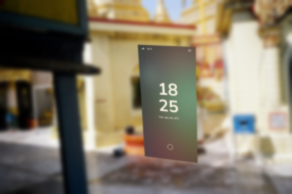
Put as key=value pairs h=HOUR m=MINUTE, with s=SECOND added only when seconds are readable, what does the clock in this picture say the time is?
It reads h=18 m=25
